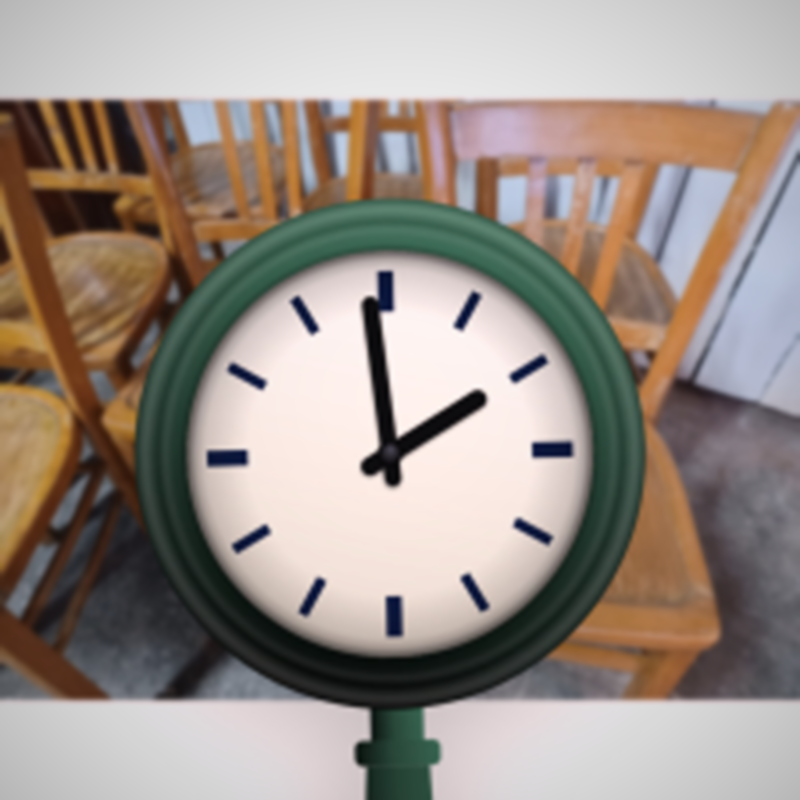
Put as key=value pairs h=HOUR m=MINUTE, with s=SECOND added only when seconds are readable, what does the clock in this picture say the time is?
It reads h=1 m=59
